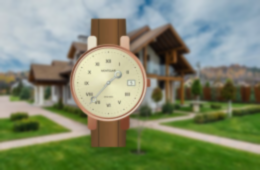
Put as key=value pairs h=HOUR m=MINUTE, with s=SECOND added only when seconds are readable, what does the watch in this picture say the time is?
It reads h=1 m=37
